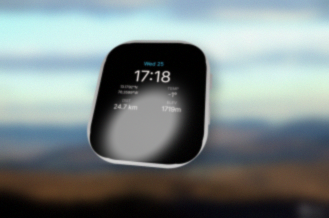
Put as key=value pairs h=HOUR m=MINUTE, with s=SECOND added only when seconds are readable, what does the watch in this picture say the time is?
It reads h=17 m=18
